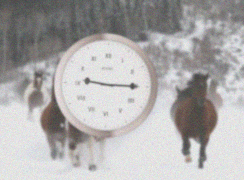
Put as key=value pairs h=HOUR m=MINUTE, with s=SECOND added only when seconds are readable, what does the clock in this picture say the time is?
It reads h=9 m=15
